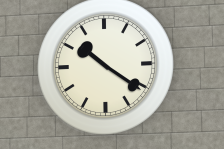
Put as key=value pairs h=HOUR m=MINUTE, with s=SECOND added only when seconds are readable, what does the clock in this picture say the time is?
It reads h=10 m=21
